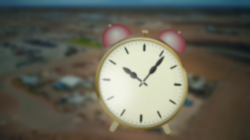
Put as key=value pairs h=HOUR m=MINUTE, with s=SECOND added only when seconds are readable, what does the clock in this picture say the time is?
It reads h=10 m=6
